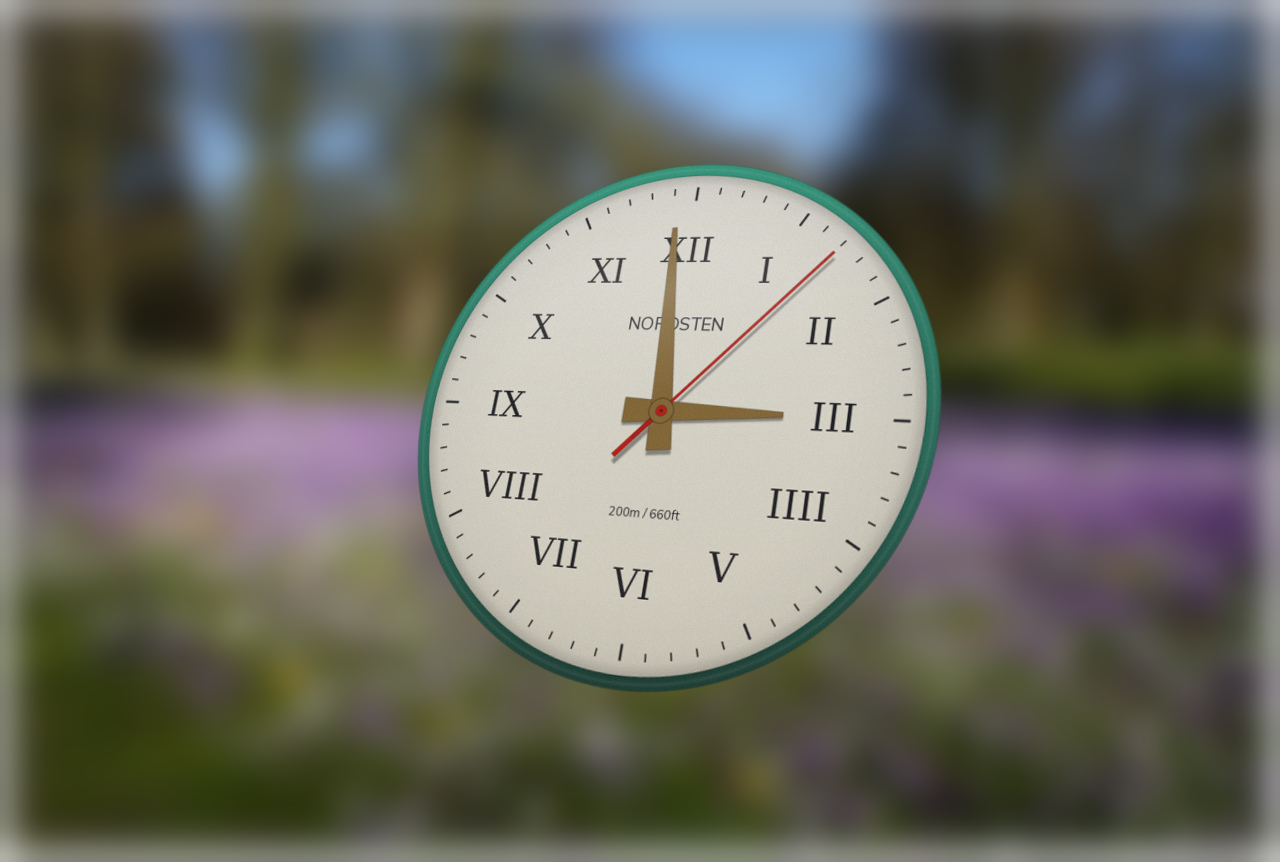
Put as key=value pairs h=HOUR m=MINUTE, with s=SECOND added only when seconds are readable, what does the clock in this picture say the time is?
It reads h=2 m=59 s=7
